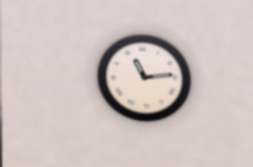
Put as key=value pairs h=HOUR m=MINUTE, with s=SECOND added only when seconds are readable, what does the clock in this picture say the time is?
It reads h=11 m=14
